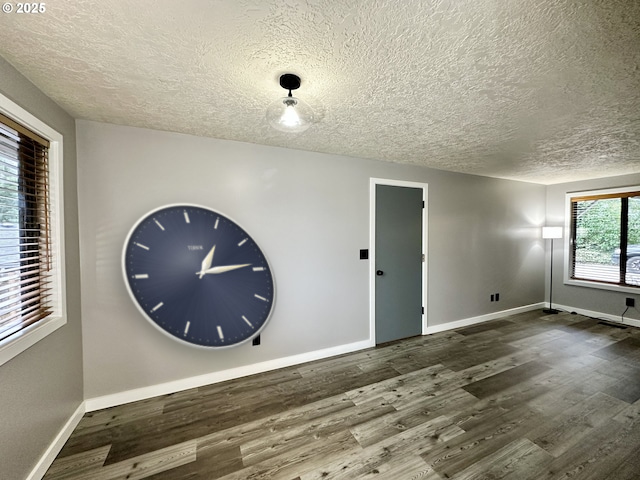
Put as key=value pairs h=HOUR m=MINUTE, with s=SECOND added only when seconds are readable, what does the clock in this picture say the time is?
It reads h=1 m=14
